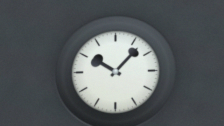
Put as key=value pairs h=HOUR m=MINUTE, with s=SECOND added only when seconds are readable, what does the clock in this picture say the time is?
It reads h=10 m=7
